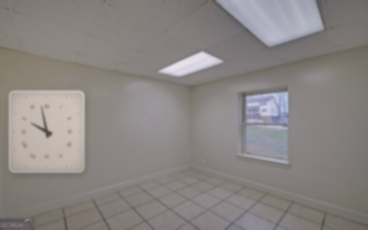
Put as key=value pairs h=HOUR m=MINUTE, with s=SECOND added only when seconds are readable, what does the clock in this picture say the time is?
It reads h=9 m=58
